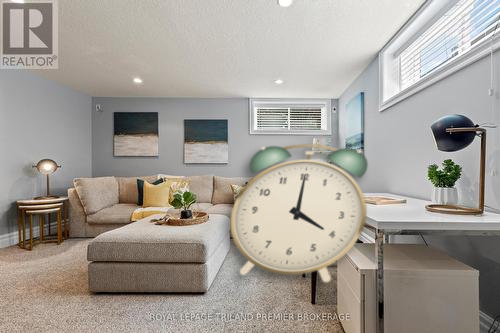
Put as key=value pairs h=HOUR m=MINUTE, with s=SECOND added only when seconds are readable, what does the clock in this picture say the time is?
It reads h=4 m=0
